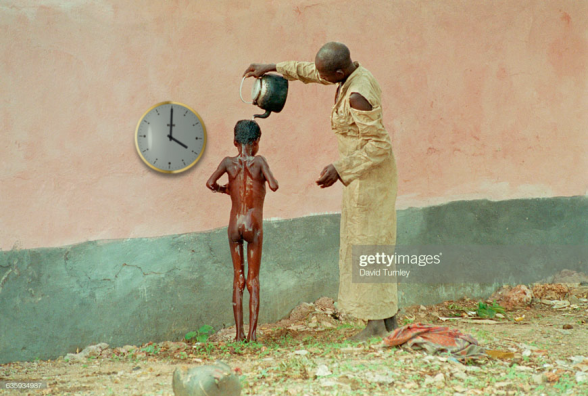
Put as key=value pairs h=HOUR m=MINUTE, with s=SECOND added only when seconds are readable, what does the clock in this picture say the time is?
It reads h=4 m=0
